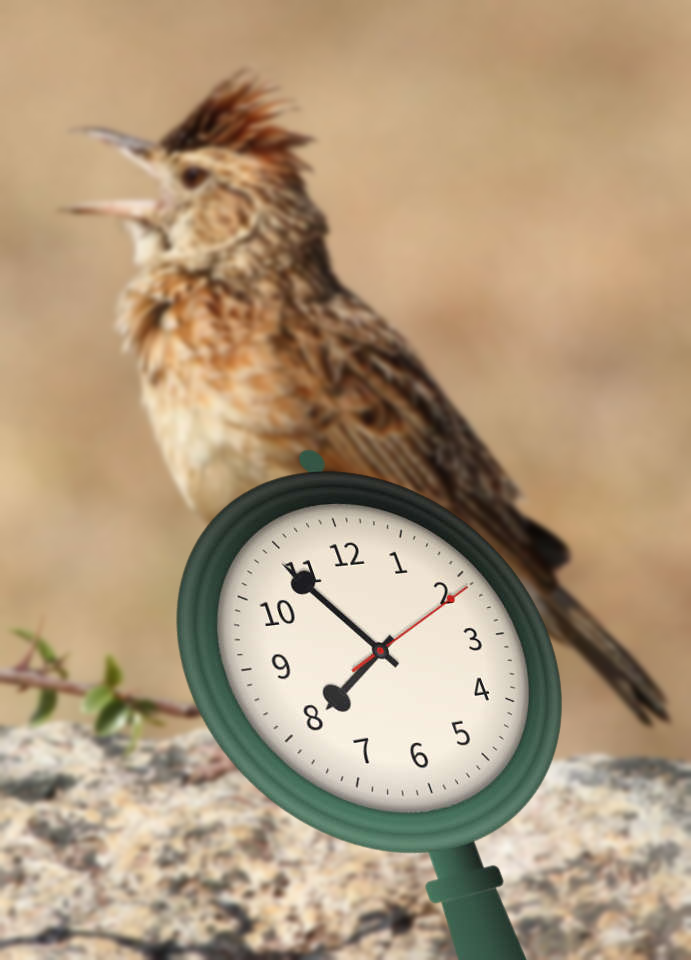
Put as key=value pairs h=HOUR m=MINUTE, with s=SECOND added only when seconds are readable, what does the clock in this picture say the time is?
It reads h=7 m=54 s=11
